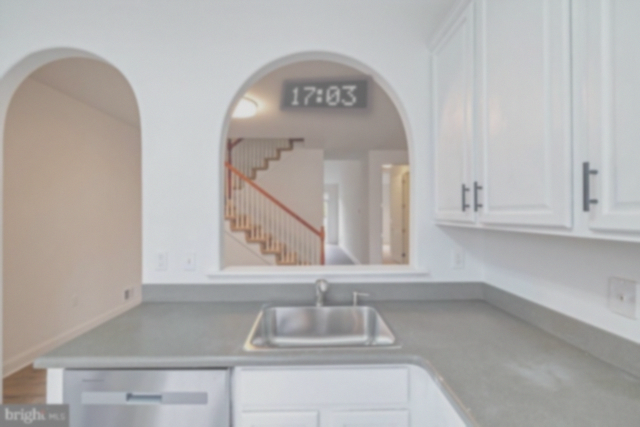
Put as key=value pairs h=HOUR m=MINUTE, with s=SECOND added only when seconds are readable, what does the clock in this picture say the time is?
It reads h=17 m=3
